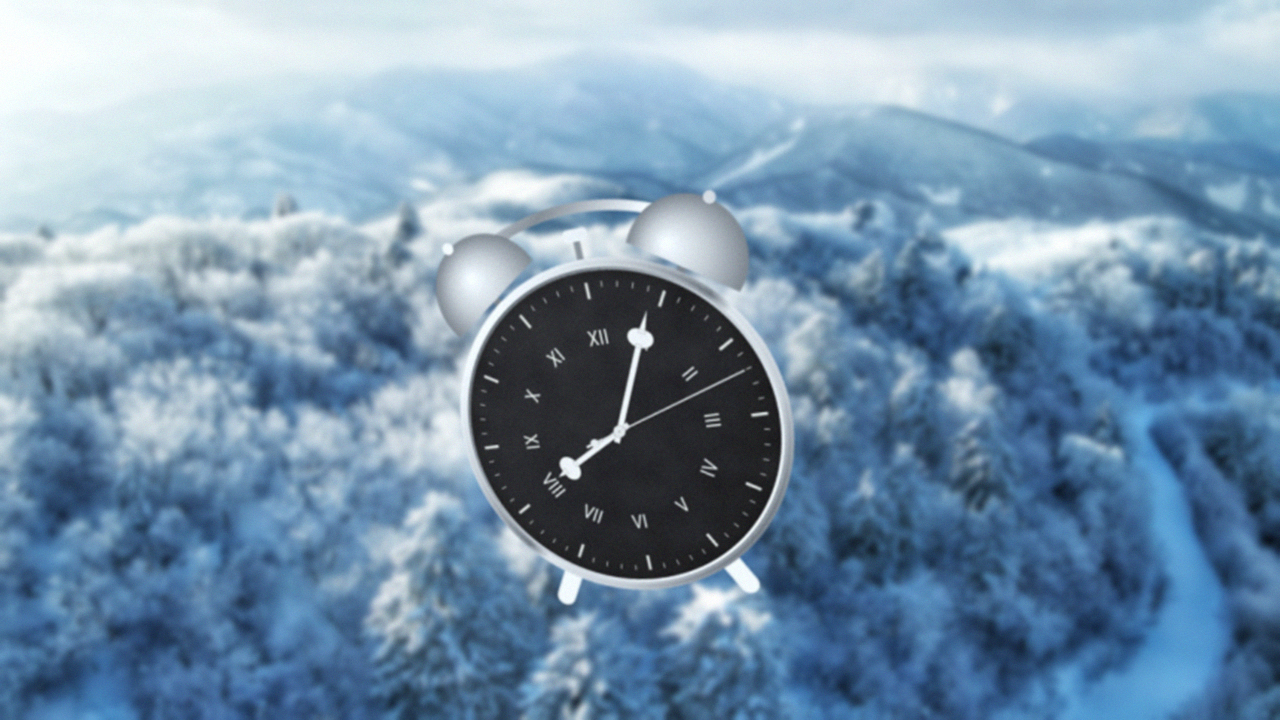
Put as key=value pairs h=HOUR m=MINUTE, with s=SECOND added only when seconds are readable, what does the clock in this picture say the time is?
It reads h=8 m=4 s=12
